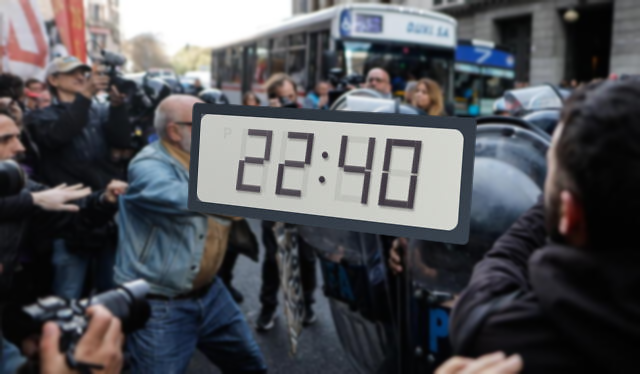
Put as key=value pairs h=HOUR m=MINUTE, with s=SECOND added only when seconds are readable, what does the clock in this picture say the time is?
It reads h=22 m=40
